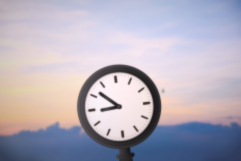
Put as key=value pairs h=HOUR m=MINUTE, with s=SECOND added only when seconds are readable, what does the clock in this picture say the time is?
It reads h=8 m=52
